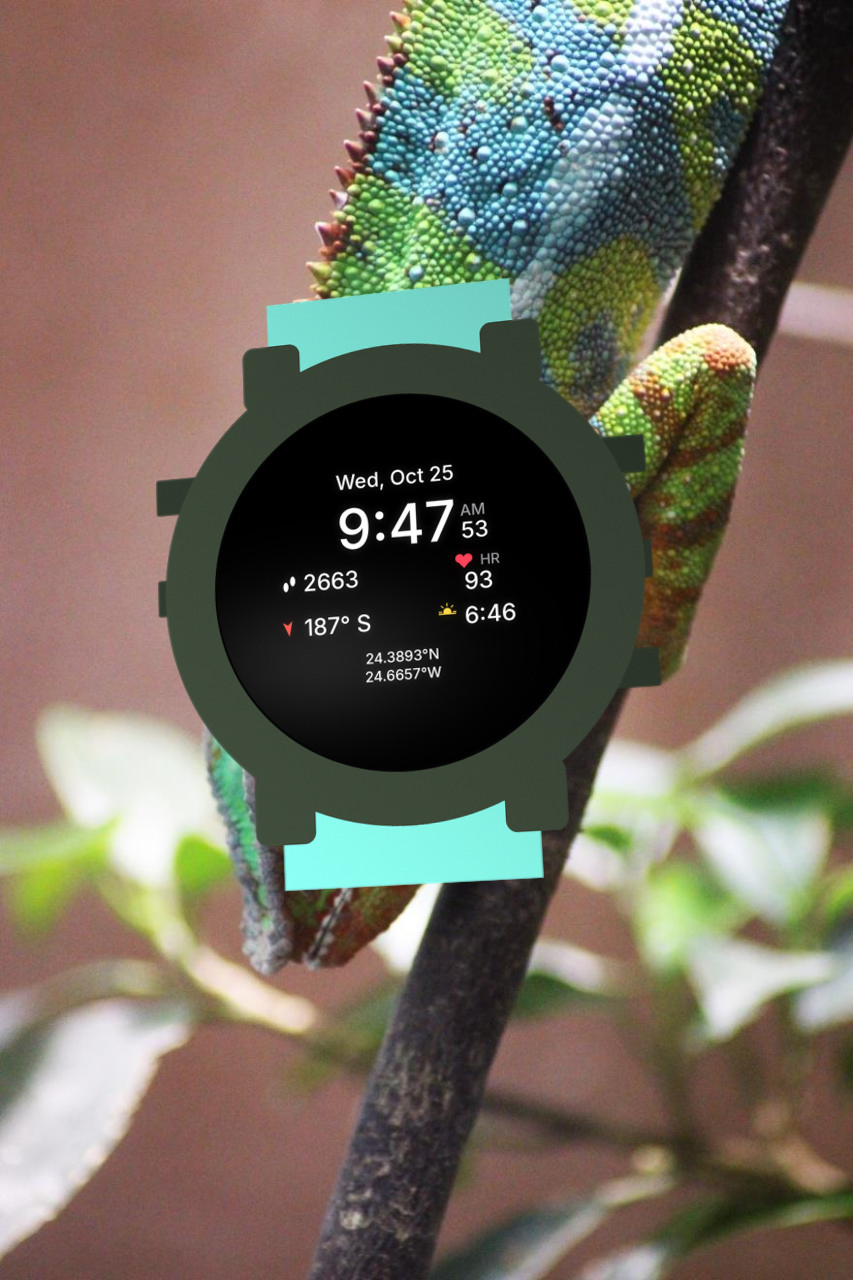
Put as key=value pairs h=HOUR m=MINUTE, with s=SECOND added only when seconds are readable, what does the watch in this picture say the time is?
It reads h=9 m=47 s=53
